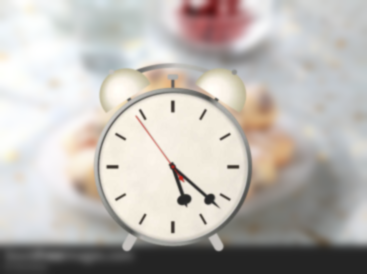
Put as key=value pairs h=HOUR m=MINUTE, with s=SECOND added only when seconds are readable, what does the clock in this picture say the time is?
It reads h=5 m=21 s=54
